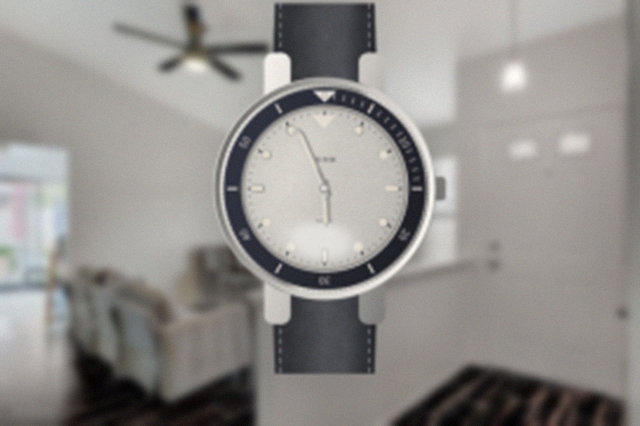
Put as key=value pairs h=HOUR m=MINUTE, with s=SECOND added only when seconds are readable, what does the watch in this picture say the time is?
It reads h=5 m=56
